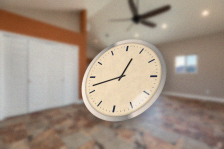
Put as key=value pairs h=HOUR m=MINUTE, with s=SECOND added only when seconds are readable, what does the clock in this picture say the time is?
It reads h=12 m=42
